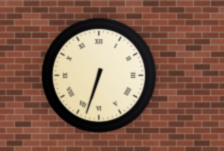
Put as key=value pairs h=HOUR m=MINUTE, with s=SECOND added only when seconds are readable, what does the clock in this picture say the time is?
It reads h=6 m=33
